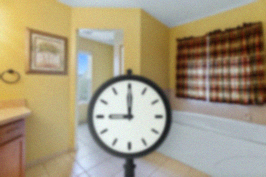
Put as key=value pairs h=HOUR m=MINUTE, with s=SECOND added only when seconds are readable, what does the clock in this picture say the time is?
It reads h=9 m=0
